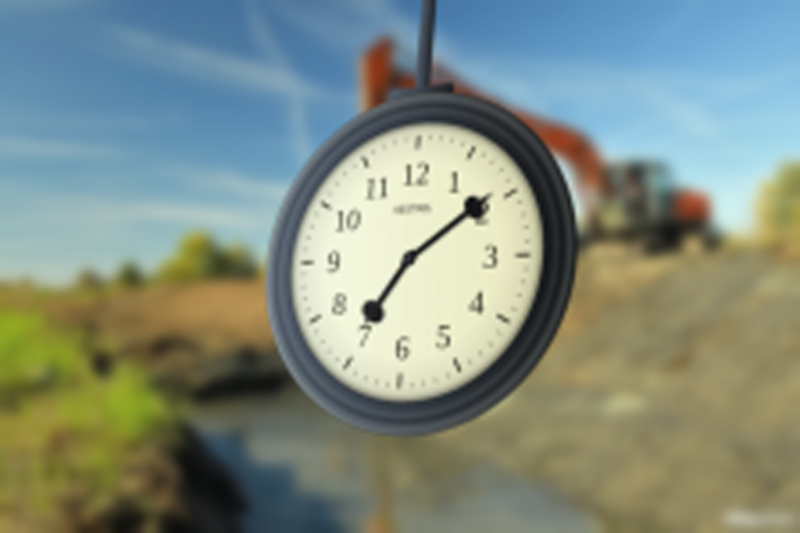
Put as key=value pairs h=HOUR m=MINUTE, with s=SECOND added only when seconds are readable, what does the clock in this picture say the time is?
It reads h=7 m=9
